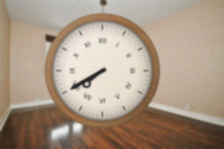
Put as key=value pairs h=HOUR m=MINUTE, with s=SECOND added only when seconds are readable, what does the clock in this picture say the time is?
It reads h=7 m=40
